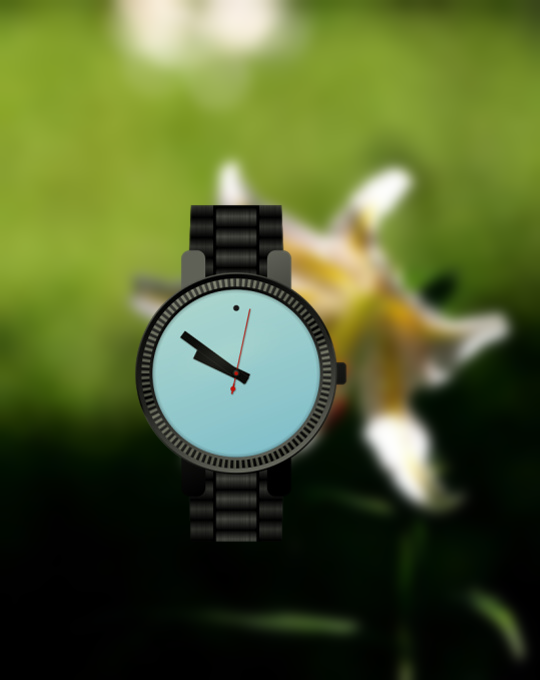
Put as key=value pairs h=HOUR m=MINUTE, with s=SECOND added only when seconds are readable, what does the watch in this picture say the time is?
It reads h=9 m=51 s=2
